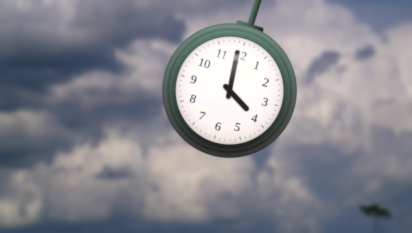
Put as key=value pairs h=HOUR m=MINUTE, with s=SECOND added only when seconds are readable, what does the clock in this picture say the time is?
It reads h=3 m=59
